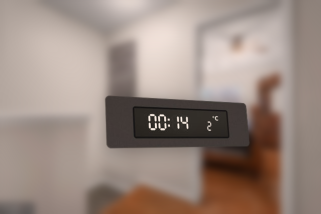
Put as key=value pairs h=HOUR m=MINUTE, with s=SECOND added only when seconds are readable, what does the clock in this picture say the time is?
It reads h=0 m=14
